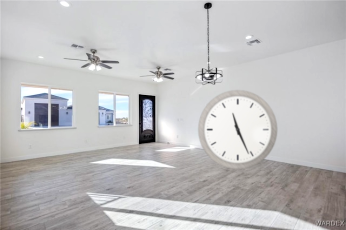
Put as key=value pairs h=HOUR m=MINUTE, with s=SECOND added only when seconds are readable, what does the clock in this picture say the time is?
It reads h=11 m=26
